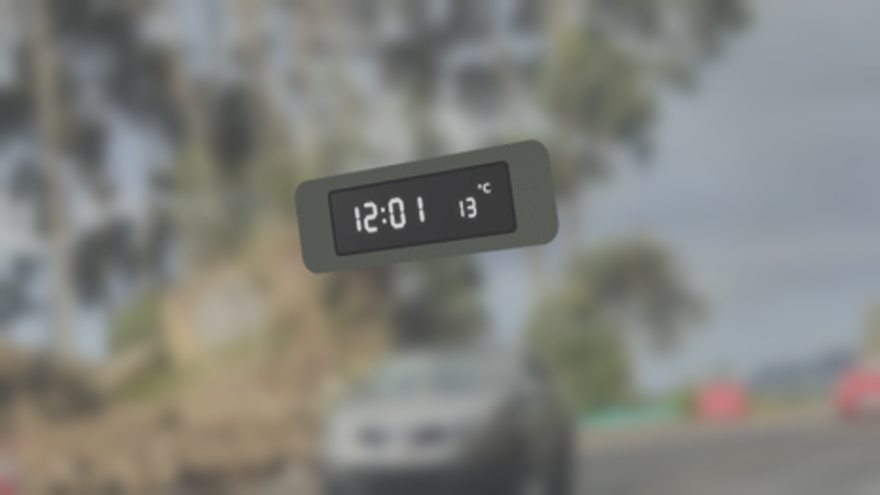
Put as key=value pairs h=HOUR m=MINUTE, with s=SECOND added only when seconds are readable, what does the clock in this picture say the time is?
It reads h=12 m=1
